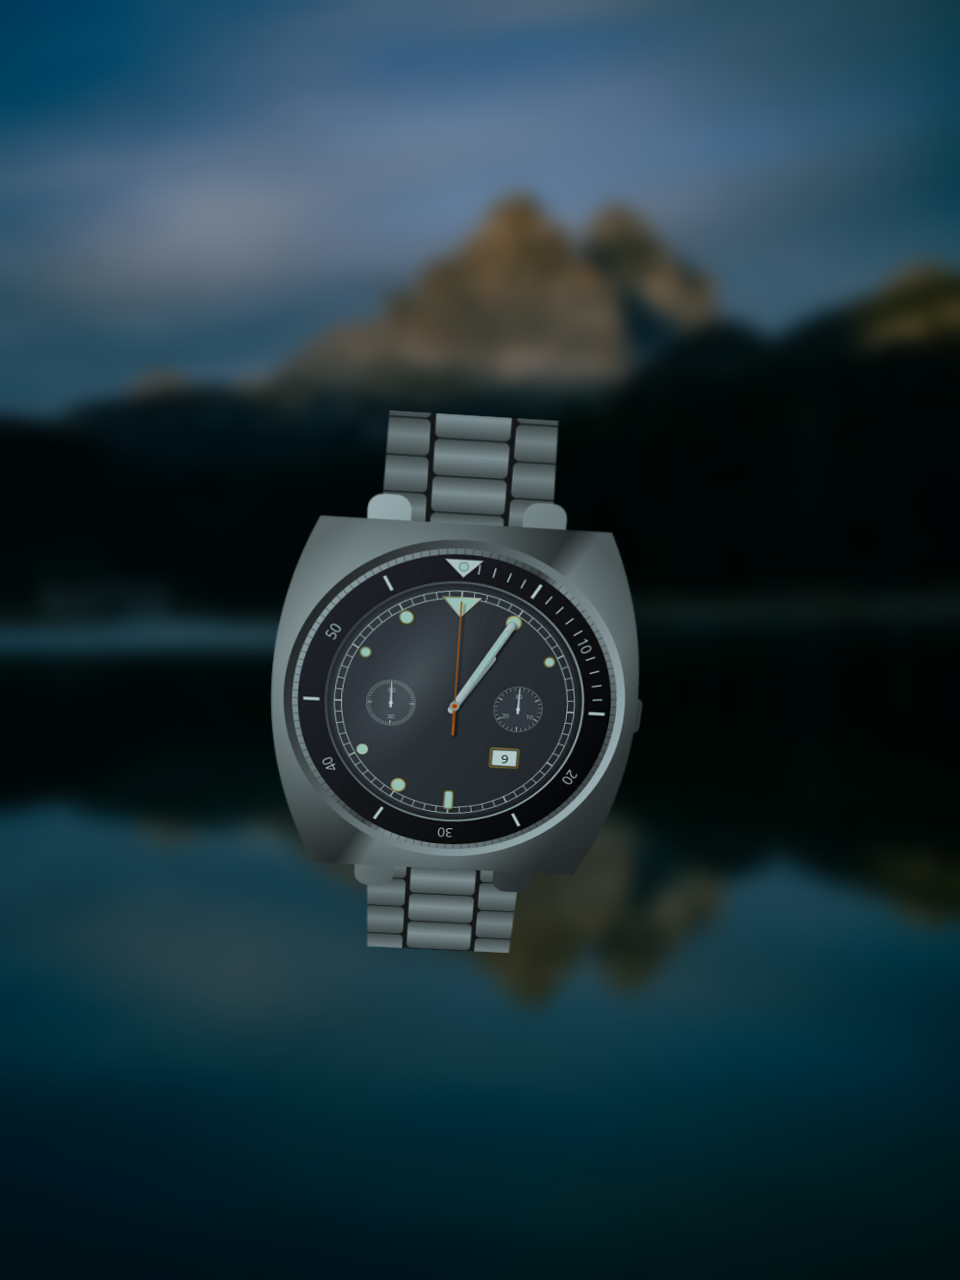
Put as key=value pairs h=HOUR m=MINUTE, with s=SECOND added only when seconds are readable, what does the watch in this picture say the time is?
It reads h=1 m=5
